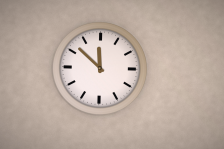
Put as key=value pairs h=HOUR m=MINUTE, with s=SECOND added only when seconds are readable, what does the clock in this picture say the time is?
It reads h=11 m=52
